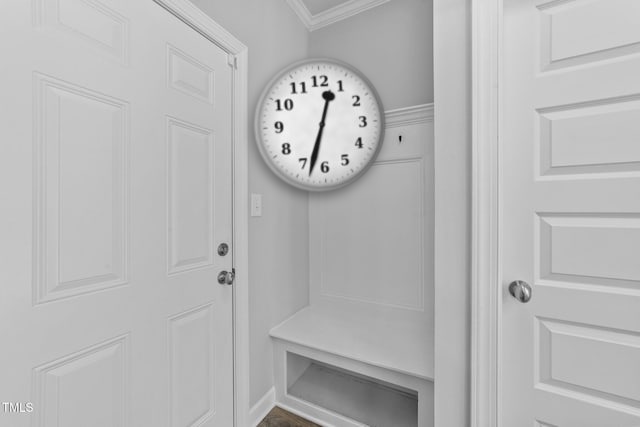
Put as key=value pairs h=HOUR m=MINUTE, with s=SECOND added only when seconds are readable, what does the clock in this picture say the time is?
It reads h=12 m=33
